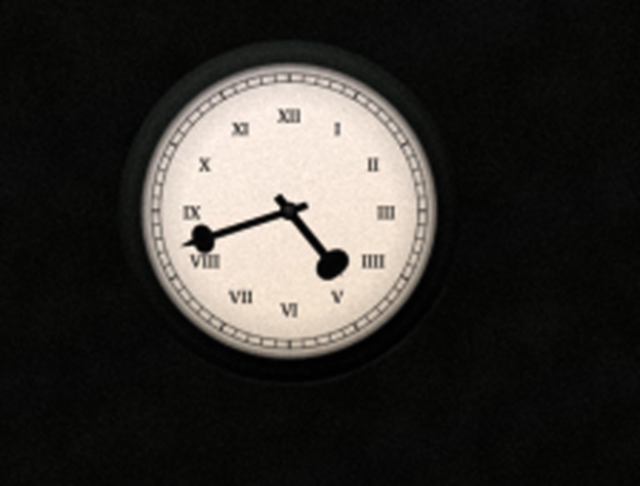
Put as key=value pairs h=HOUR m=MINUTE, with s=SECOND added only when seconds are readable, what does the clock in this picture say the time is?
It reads h=4 m=42
